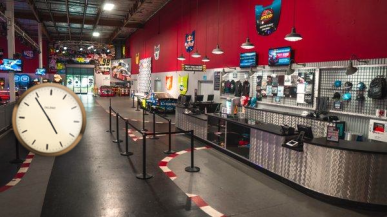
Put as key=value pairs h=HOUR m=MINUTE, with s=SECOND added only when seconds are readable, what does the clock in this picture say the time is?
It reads h=4 m=54
